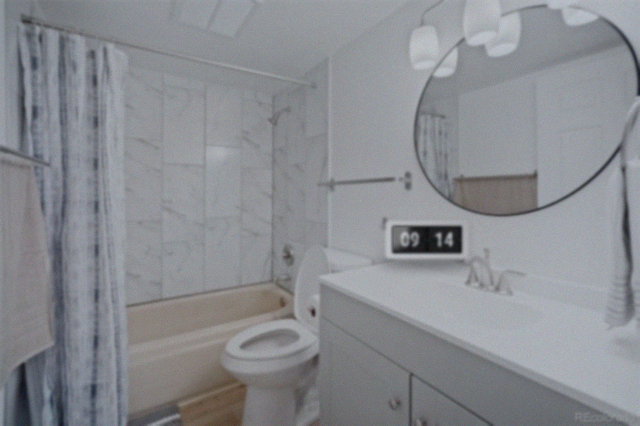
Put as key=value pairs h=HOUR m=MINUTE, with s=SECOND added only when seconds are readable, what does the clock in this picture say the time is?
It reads h=9 m=14
